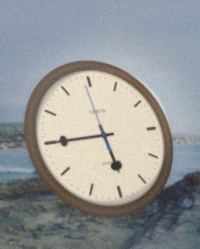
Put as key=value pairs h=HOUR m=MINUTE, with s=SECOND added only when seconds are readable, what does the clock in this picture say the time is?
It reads h=5 m=44 s=59
